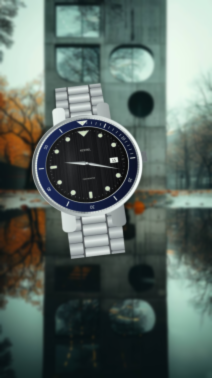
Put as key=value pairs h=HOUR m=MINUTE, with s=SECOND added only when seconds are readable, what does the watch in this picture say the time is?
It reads h=9 m=18
